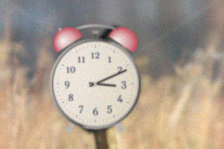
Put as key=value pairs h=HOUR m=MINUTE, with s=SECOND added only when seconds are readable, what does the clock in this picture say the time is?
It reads h=3 m=11
